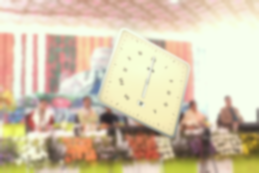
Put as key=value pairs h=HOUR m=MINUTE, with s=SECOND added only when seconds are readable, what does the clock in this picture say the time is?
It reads h=6 m=0
